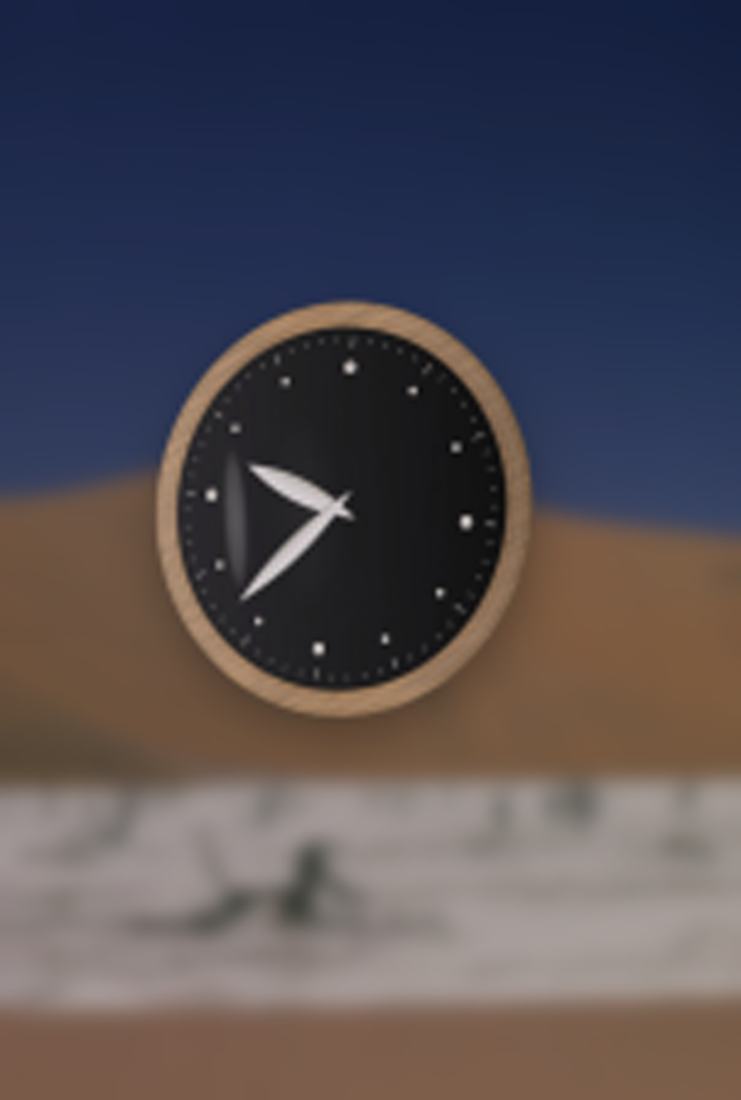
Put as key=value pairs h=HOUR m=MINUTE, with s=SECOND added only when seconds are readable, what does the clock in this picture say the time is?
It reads h=9 m=37
